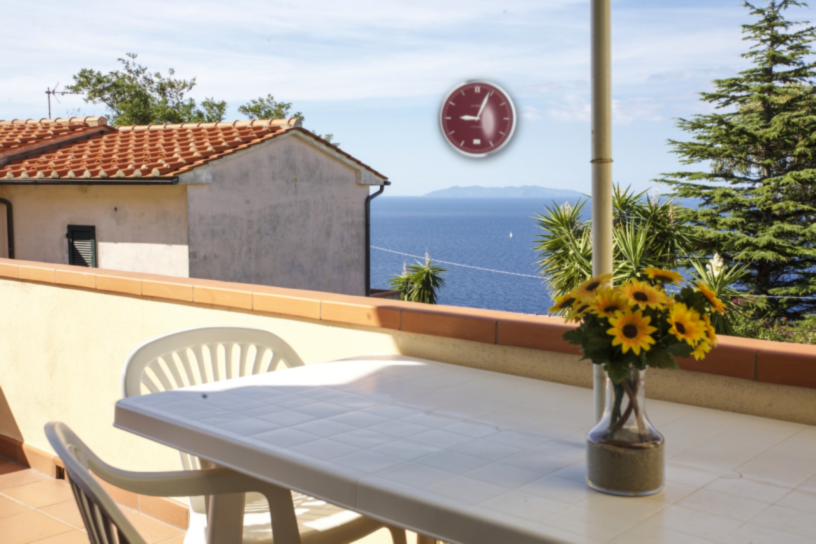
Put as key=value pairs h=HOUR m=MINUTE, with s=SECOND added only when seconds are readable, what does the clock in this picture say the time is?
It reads h=9 m=4
